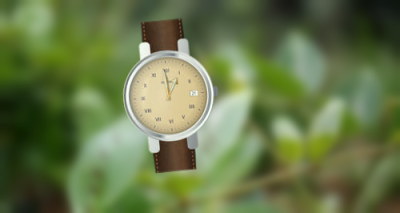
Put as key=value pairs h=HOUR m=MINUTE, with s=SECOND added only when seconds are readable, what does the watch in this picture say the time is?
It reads h=12 m=59
